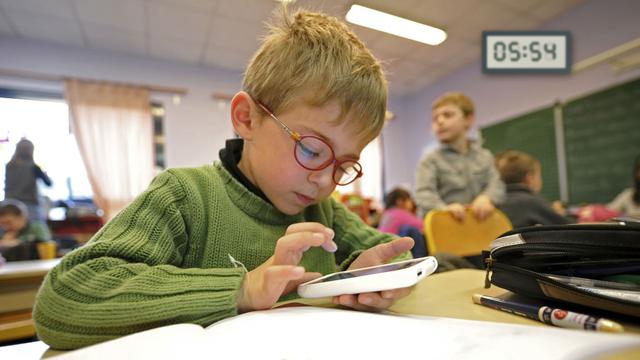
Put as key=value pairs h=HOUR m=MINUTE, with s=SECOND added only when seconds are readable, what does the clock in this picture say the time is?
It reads h=5 m=54
